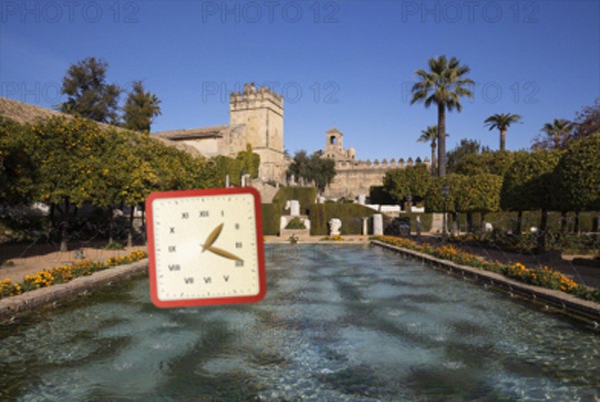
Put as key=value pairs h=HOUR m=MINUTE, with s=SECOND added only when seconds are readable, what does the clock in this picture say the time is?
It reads h=1 m=19
